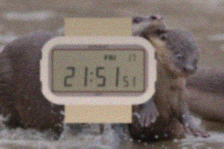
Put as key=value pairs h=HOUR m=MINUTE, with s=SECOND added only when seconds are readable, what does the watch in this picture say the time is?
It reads h=21 m=51
